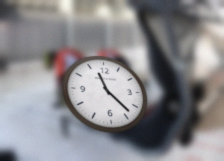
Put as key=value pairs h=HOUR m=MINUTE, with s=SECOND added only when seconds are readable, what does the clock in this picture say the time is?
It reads h=11 m=23
